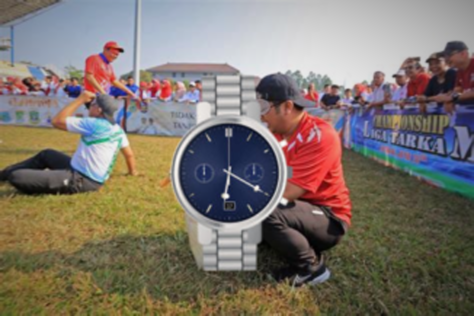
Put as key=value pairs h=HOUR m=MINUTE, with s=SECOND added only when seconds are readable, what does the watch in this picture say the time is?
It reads h=6 m=20
